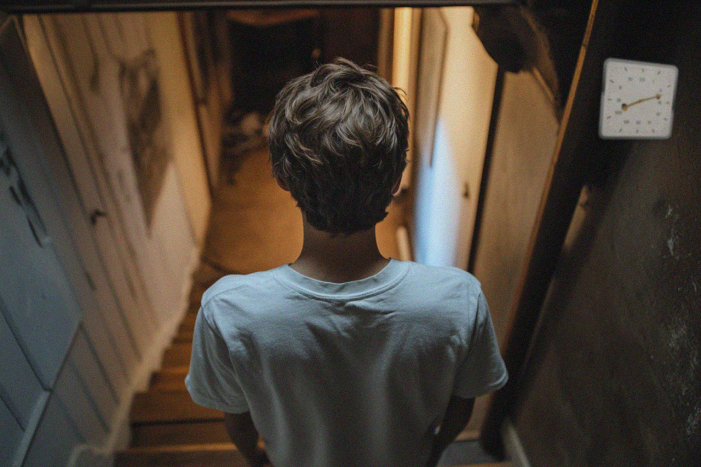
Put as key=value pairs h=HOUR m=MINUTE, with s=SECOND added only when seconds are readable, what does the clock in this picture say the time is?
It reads h=8 m=12
